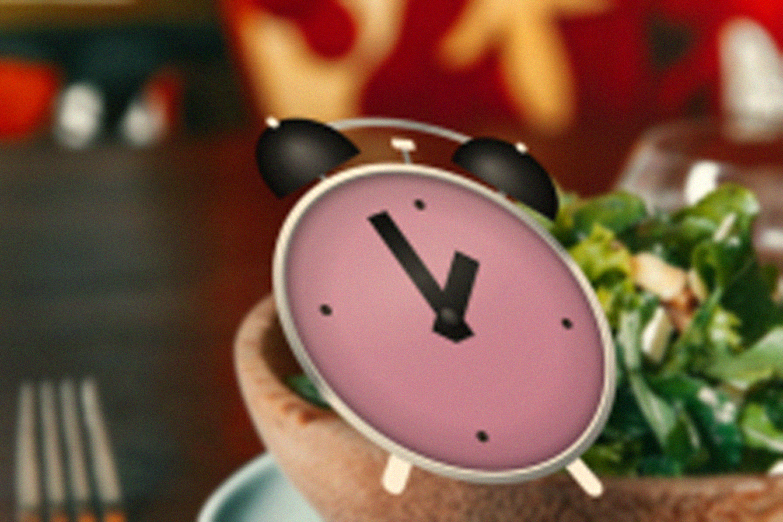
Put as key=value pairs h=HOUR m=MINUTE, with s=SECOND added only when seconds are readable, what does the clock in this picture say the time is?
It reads h=12 m=56
